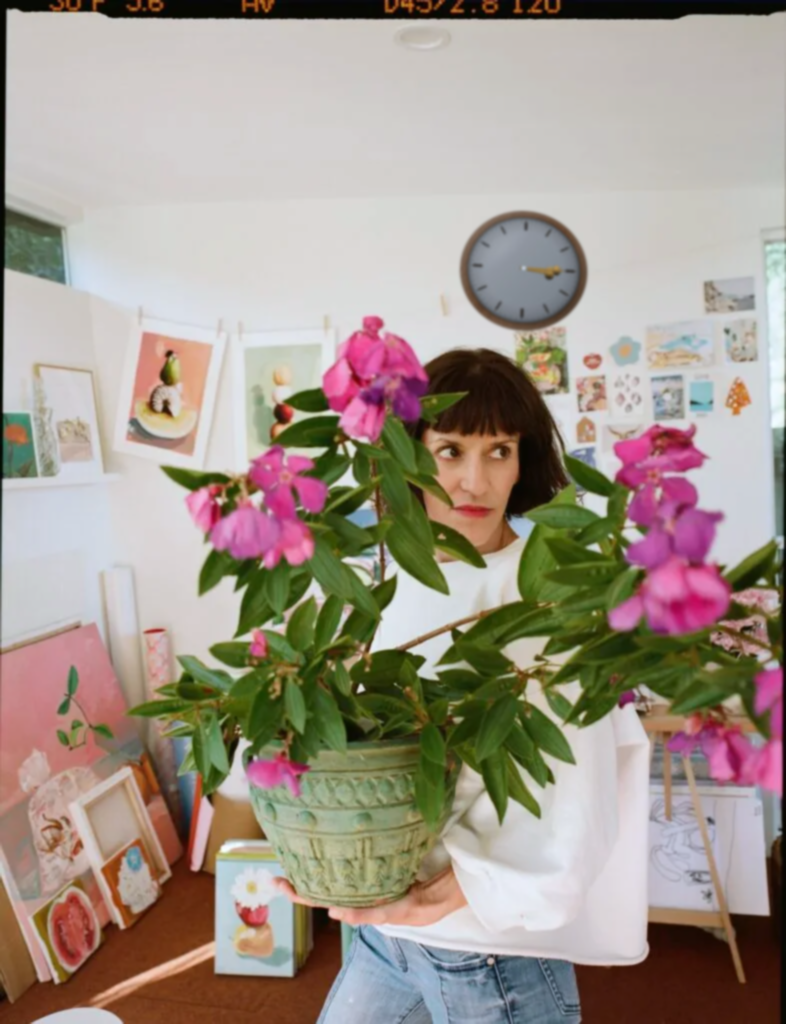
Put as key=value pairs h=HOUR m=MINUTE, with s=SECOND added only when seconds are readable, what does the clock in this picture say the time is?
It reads h=3 m=15
